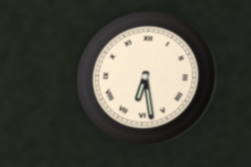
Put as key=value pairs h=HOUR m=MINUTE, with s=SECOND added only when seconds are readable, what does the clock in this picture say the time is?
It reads h=6 m=28
